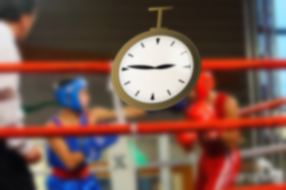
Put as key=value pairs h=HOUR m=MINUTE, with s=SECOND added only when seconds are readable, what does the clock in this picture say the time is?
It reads h=2 m=46
